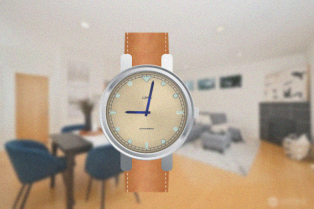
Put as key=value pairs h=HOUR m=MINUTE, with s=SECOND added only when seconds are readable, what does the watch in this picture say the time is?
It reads h=9 m=2
